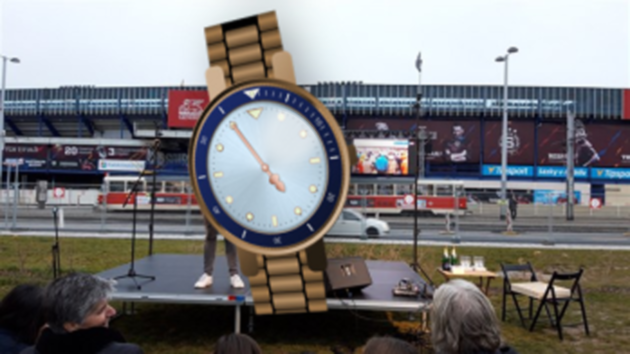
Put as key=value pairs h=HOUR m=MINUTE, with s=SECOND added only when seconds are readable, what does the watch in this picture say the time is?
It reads h=4 m=55
